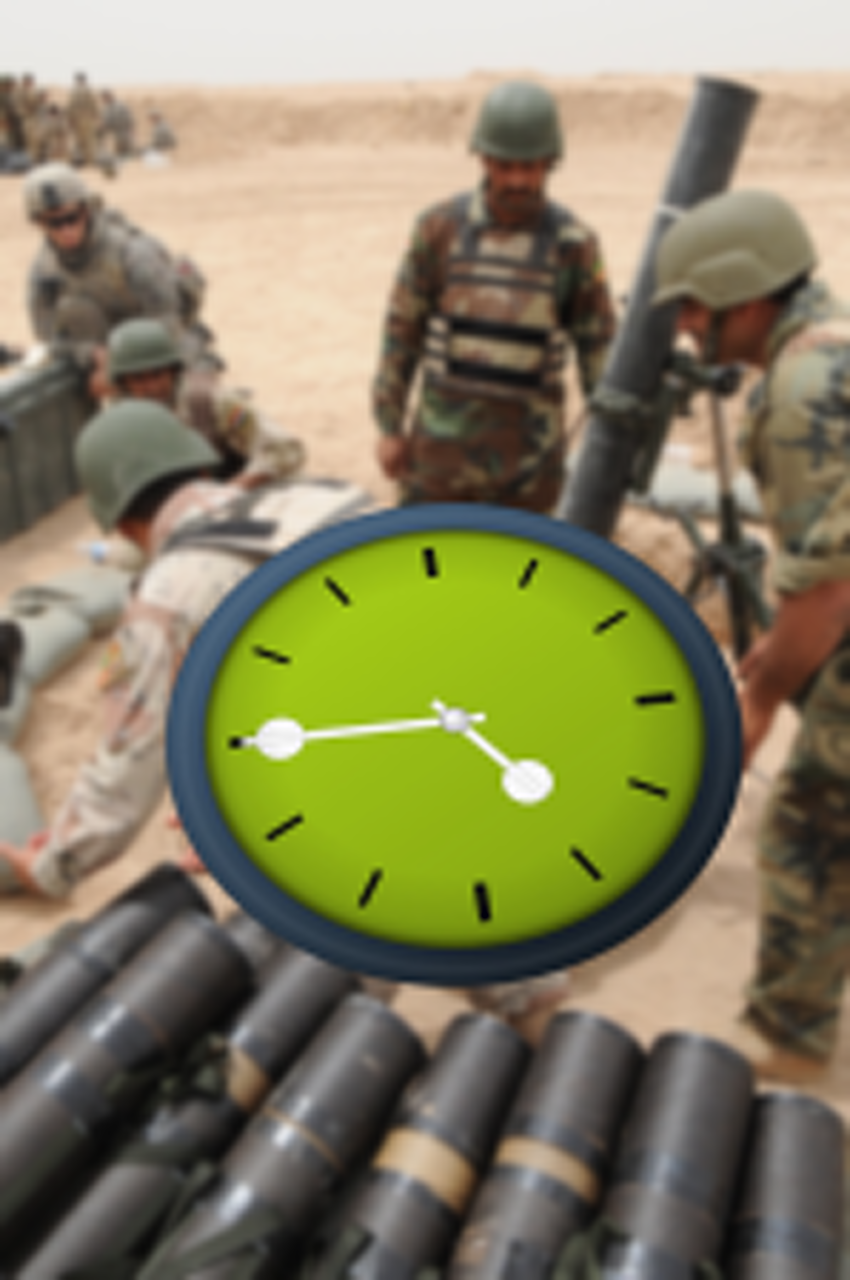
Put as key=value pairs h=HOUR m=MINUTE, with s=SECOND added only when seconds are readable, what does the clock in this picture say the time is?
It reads h=4 m=45
